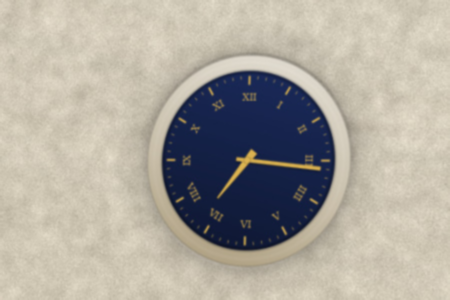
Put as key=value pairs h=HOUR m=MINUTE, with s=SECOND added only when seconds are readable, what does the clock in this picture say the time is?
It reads h=7 m=16
